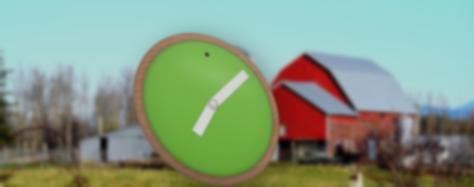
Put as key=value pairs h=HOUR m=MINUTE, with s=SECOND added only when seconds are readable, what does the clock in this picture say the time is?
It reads h=7 m=8
